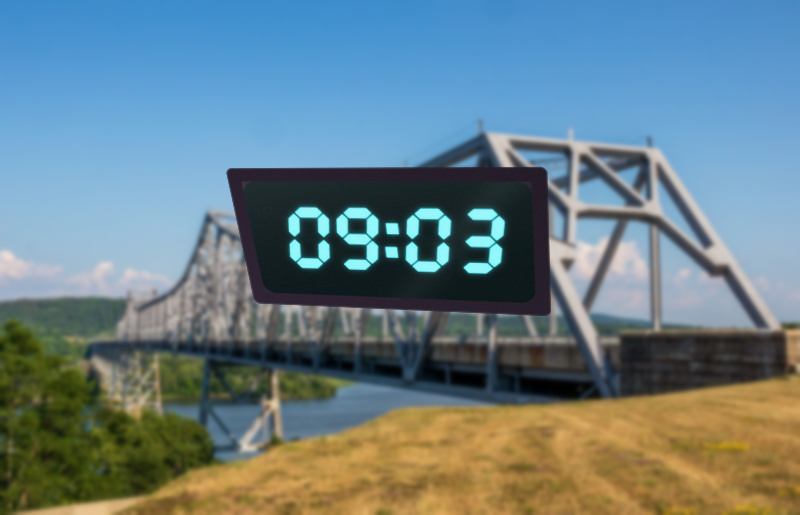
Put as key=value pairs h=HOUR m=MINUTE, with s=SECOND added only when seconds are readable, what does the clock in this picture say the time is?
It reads h=9 m=3
